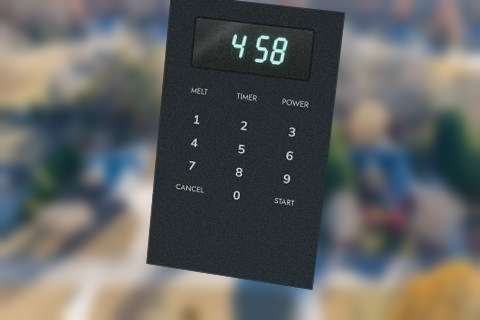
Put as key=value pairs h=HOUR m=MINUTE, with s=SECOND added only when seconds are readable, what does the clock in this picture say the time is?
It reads h=4 m=58
